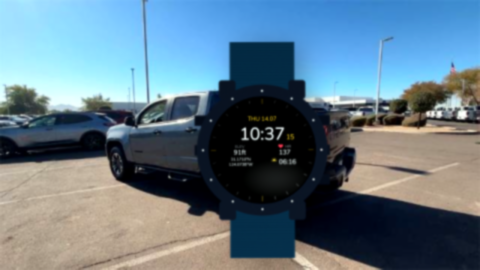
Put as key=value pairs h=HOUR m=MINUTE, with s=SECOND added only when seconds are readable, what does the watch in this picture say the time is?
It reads h=10 m=37
